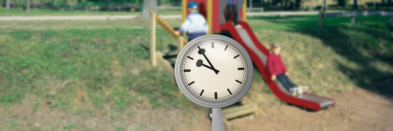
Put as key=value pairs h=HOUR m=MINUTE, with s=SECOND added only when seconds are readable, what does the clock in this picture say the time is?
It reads h=9 m=55
